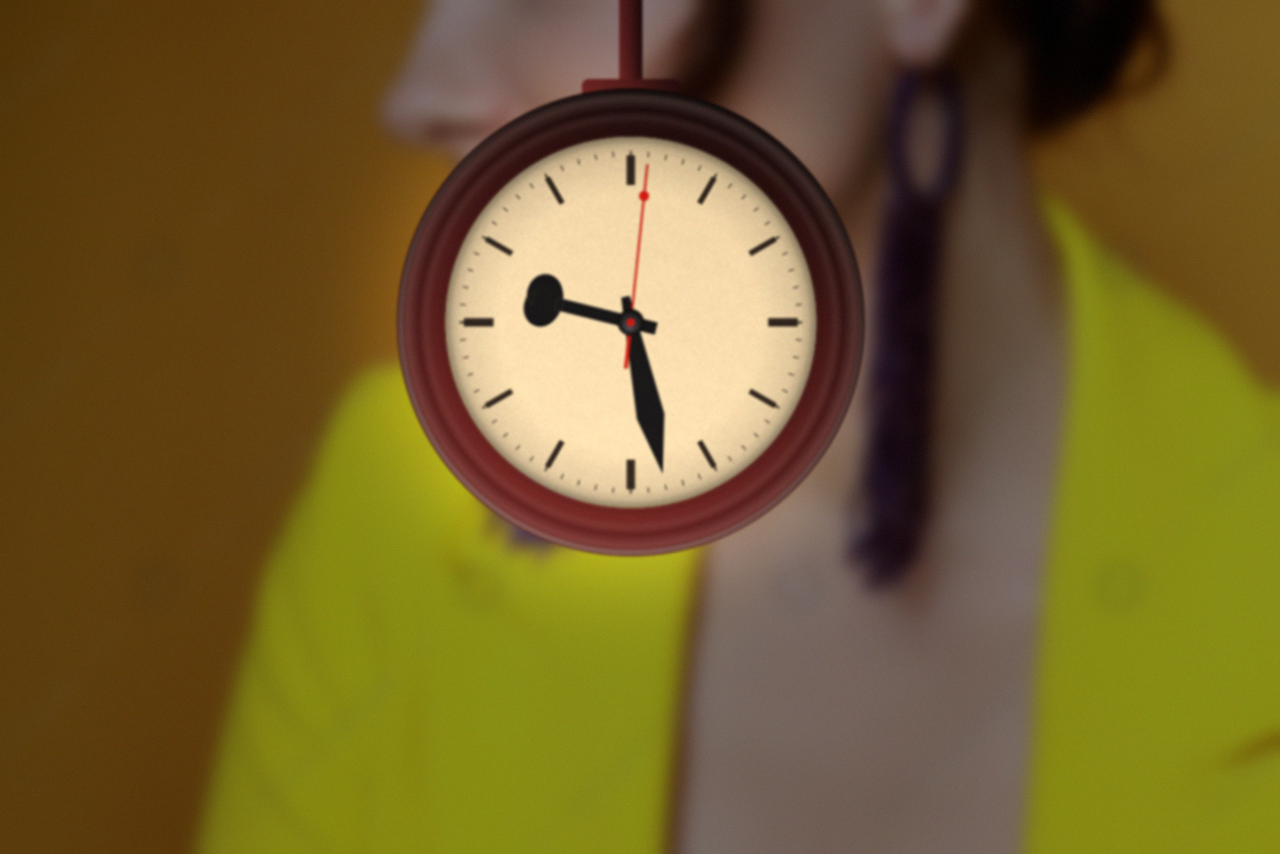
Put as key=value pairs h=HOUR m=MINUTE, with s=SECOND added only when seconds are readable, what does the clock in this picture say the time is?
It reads h=9 m=28 s=1
